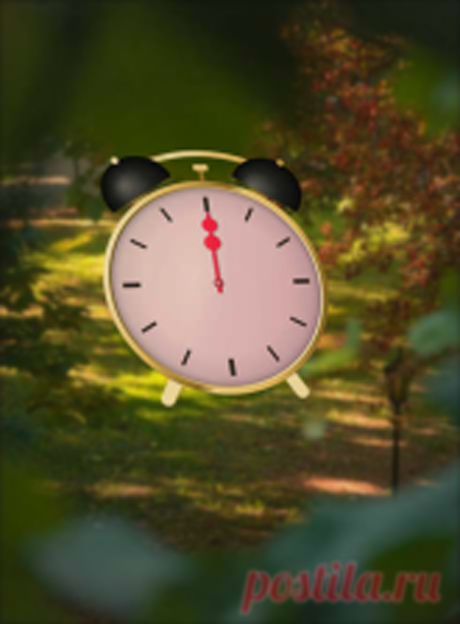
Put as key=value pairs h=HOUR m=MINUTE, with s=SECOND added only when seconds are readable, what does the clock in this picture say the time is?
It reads h=12 m=0
